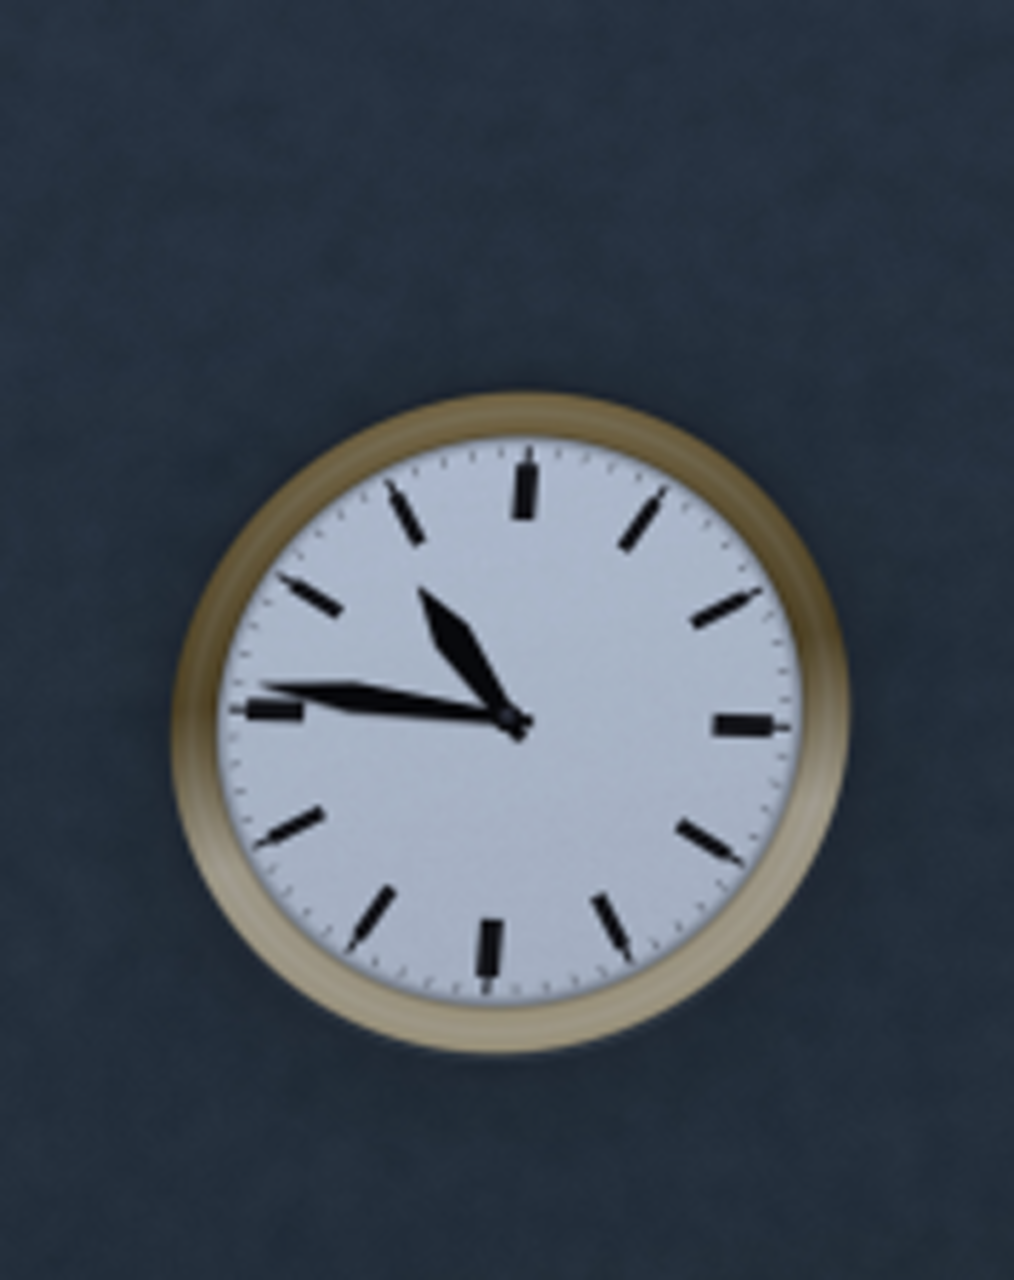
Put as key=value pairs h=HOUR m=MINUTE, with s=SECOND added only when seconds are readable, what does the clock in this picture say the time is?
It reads h=10 m=46
